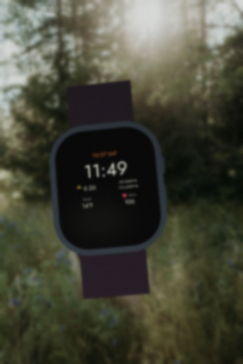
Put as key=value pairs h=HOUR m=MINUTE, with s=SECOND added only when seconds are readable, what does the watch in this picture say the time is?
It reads h=11 m=49
